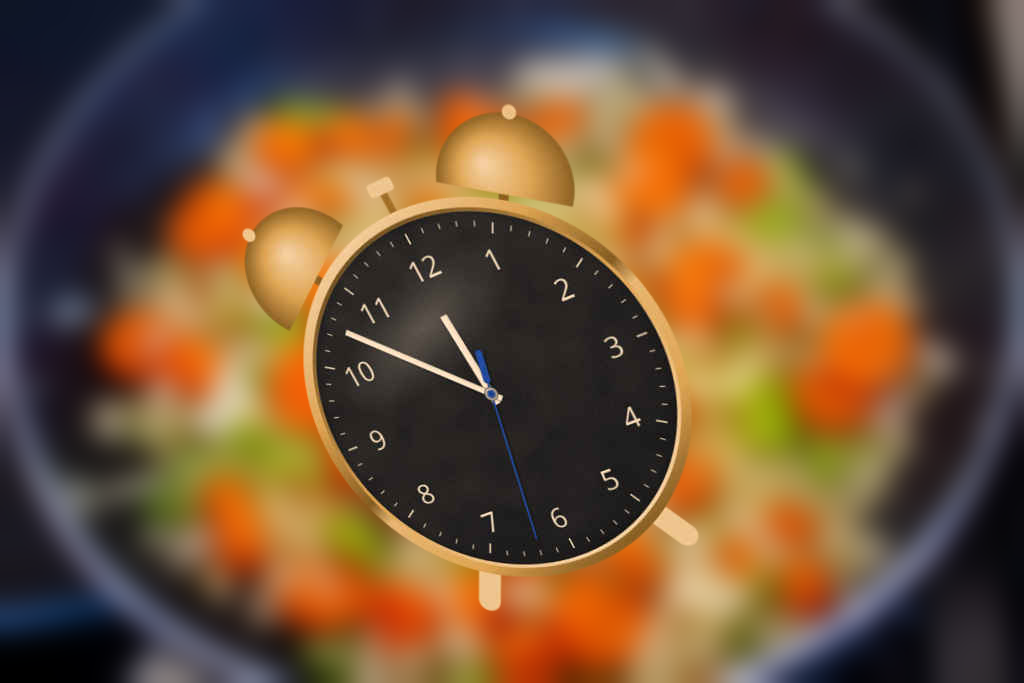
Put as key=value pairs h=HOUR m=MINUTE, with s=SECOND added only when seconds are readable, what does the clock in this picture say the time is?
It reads h=11 m=52 s=32
